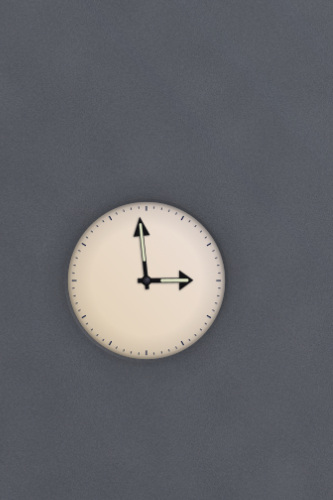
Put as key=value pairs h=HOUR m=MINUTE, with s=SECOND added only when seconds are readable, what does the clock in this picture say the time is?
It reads h=2 m=59
